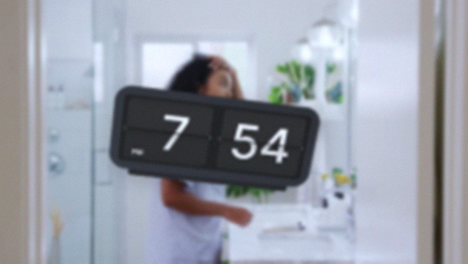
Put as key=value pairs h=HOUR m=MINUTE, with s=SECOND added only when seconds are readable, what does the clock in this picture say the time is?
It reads h=7 m=54
